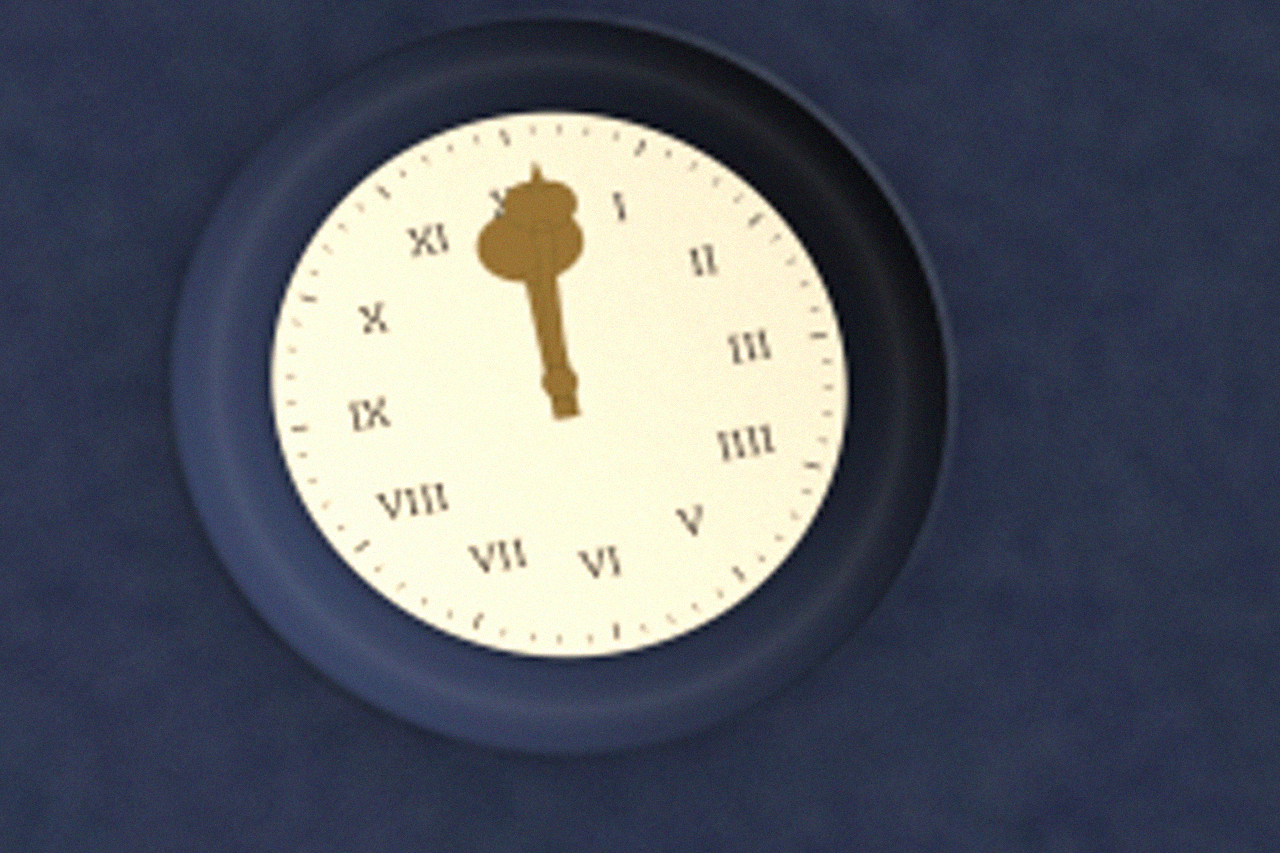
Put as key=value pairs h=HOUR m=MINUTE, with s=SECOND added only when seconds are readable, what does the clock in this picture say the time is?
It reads h=12 m=1
